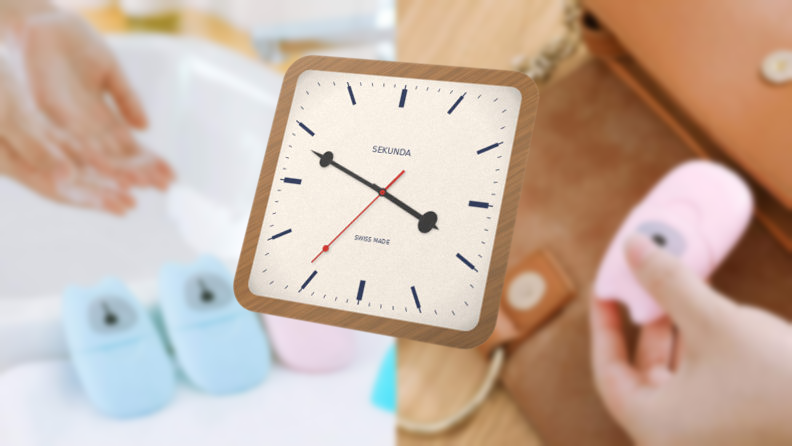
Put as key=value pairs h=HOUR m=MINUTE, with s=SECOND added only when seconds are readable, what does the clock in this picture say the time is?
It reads h=3 m=48 s=36
